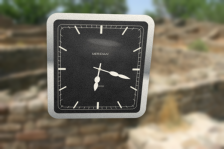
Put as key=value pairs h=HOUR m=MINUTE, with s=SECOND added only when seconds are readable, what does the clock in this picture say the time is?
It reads h=6 m=18
